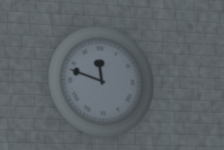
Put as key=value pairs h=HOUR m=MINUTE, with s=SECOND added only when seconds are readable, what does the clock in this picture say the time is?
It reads h=11 m=48
